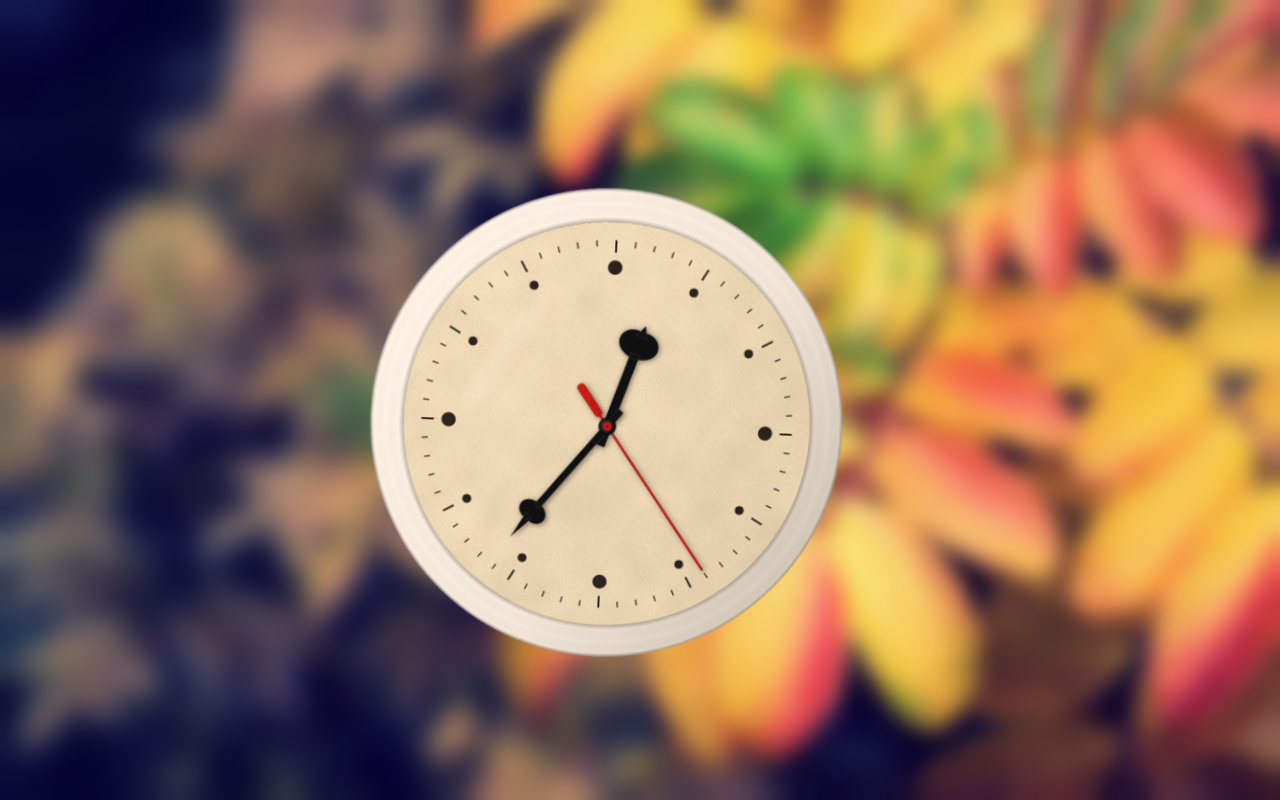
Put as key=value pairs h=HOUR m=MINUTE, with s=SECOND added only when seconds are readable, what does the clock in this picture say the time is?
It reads h=12 m=36 s=24
